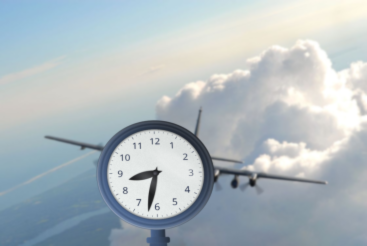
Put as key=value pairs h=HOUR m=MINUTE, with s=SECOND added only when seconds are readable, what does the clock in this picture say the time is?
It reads h=8 m=32
